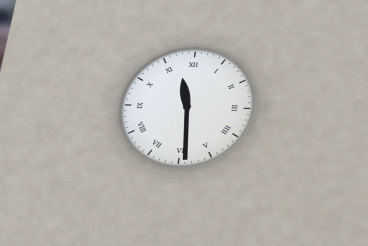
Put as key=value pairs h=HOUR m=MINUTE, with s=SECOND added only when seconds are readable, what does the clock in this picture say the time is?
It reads h=11 m=29
